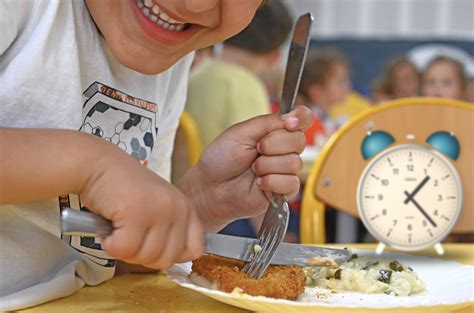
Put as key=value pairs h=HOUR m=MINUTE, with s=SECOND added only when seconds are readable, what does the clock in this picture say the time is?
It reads h=1 m=23
